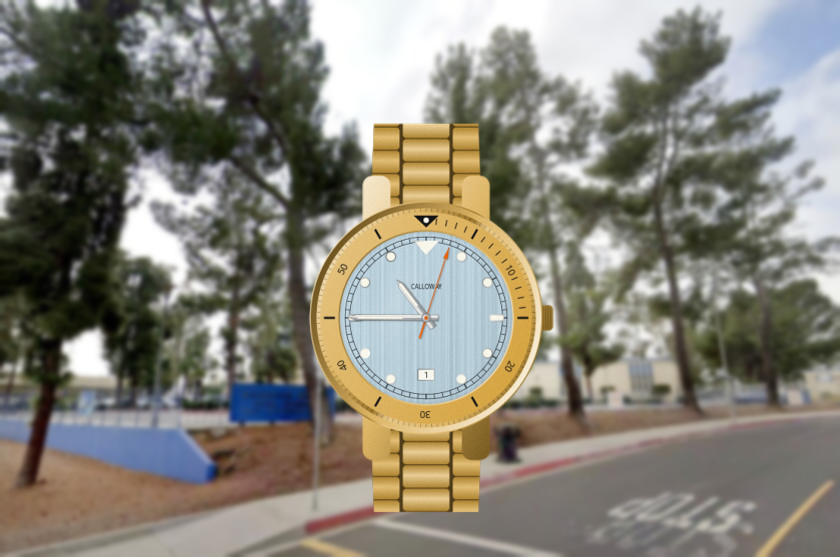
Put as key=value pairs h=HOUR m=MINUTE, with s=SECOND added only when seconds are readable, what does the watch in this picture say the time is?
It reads h=10 m=45 s=3
